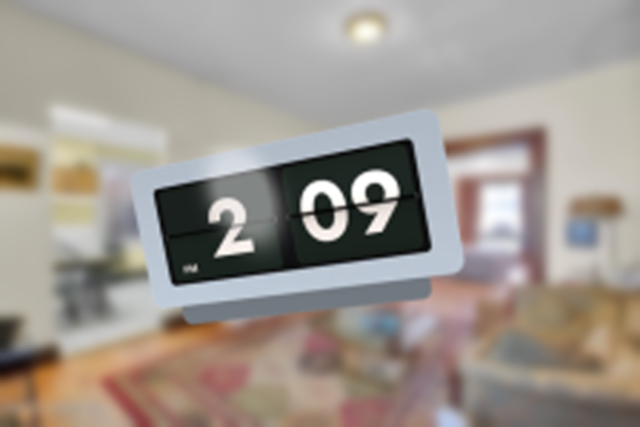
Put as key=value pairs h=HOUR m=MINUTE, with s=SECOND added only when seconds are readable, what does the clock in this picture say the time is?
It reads h=2 m=9
